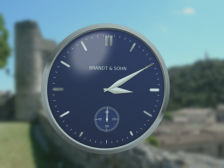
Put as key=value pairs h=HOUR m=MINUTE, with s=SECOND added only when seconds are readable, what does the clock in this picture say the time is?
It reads h=3 m=10
